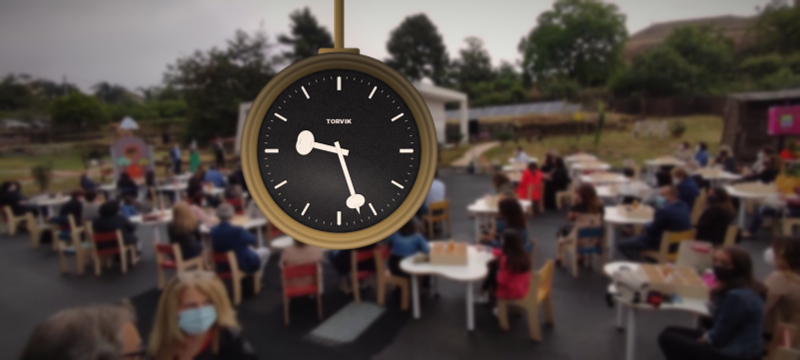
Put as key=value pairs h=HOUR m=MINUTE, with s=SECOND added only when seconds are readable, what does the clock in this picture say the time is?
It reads h=9 m=27
